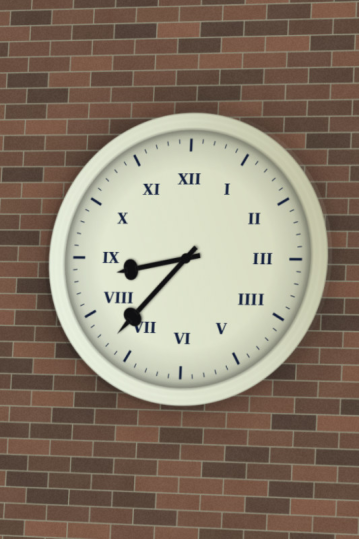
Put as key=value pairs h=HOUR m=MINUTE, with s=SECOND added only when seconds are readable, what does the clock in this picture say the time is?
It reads h=8 m=37
